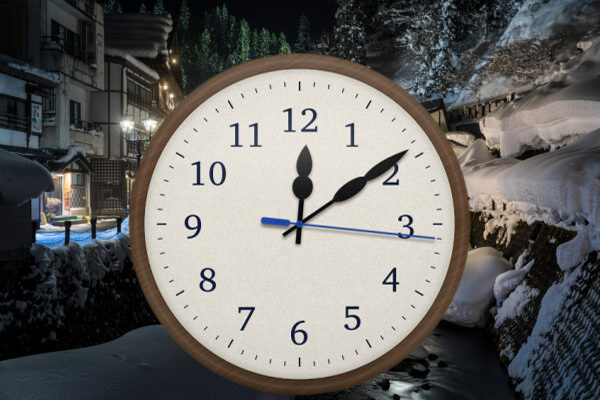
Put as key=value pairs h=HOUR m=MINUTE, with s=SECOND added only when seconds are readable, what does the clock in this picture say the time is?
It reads h=12 m=9 s=16
